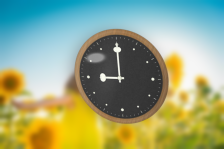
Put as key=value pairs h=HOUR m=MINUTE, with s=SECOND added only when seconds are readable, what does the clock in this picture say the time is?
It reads h=9 m=0
